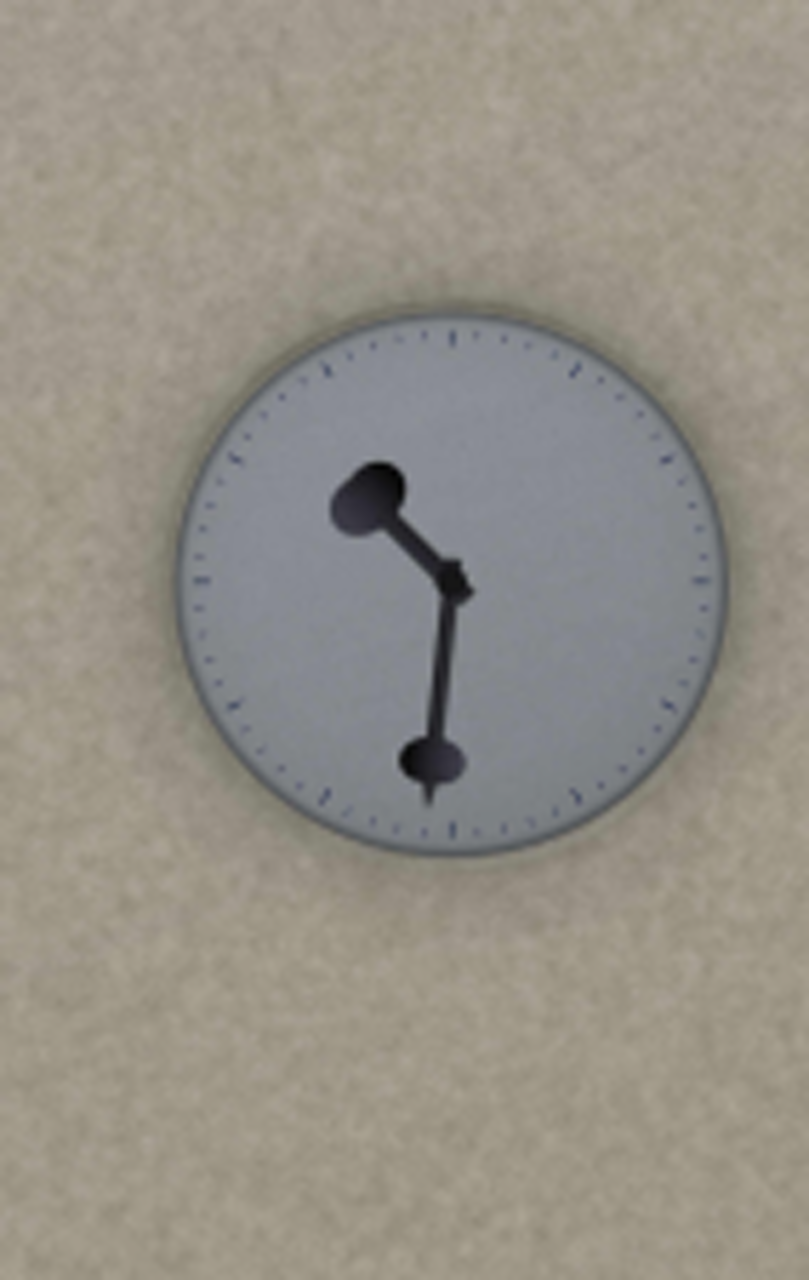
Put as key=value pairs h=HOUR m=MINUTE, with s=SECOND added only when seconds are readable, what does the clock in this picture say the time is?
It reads h=10 m=31
